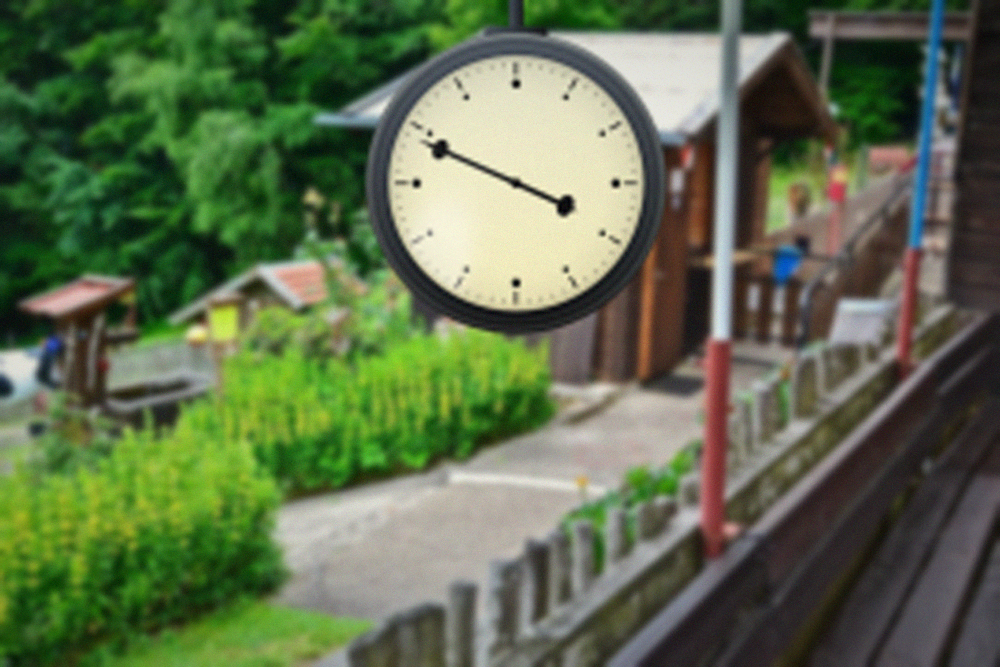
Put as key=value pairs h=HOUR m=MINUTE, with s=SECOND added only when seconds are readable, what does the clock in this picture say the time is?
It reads h=3 m=49
